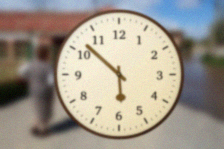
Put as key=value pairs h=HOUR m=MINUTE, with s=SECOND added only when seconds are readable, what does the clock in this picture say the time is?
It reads h=5 m=52
